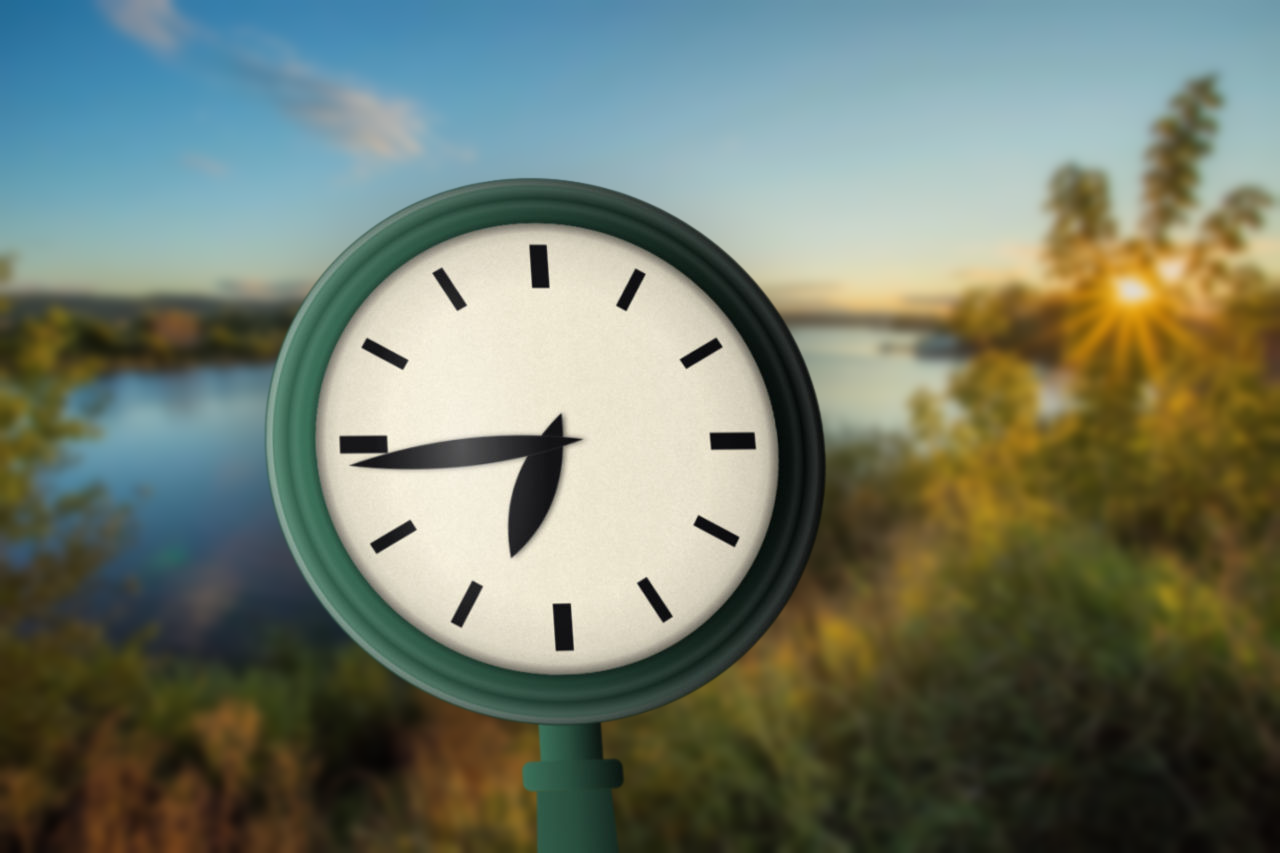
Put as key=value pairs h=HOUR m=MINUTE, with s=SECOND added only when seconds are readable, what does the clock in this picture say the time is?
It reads h=6 m=44
